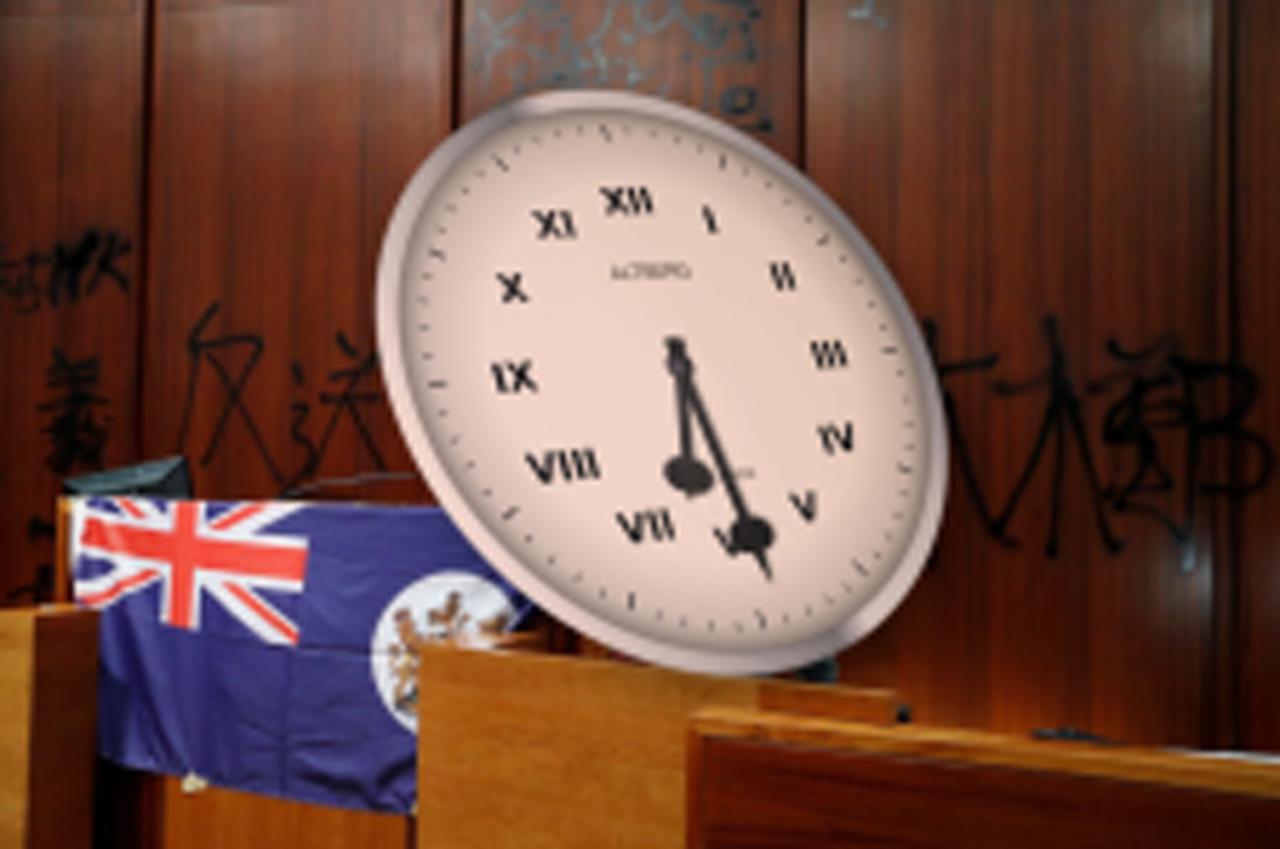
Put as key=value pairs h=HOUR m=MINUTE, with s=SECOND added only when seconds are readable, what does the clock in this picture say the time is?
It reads h=6 m=29
